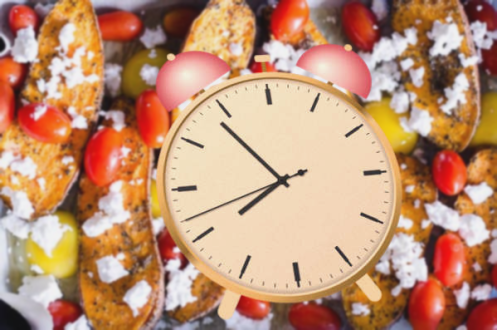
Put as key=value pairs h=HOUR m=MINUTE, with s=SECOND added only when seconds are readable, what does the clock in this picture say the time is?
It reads h=7 m=53 s=42
